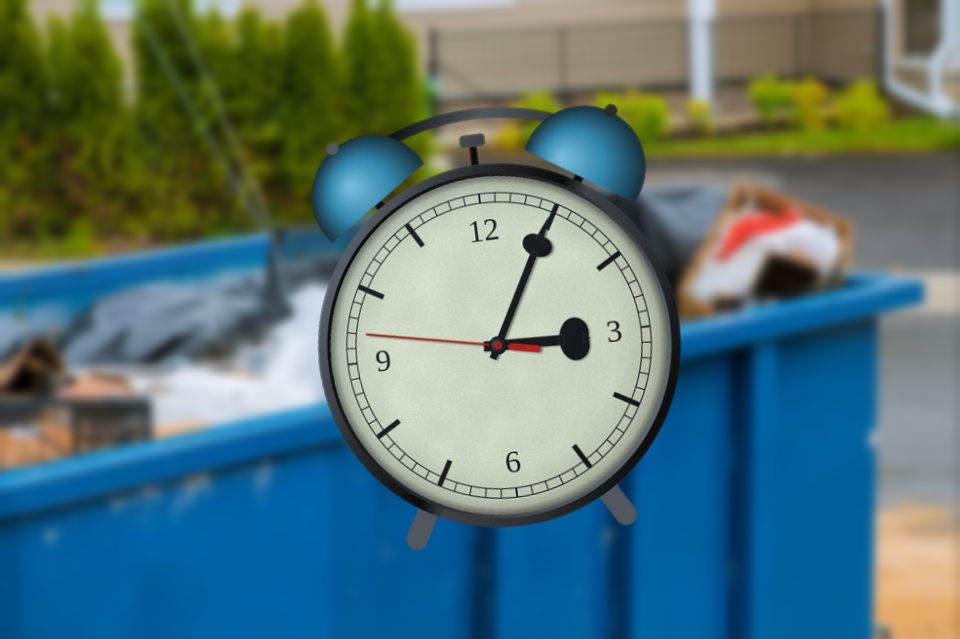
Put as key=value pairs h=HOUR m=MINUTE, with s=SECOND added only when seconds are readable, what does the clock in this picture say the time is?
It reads h=3 m=4 s=47
